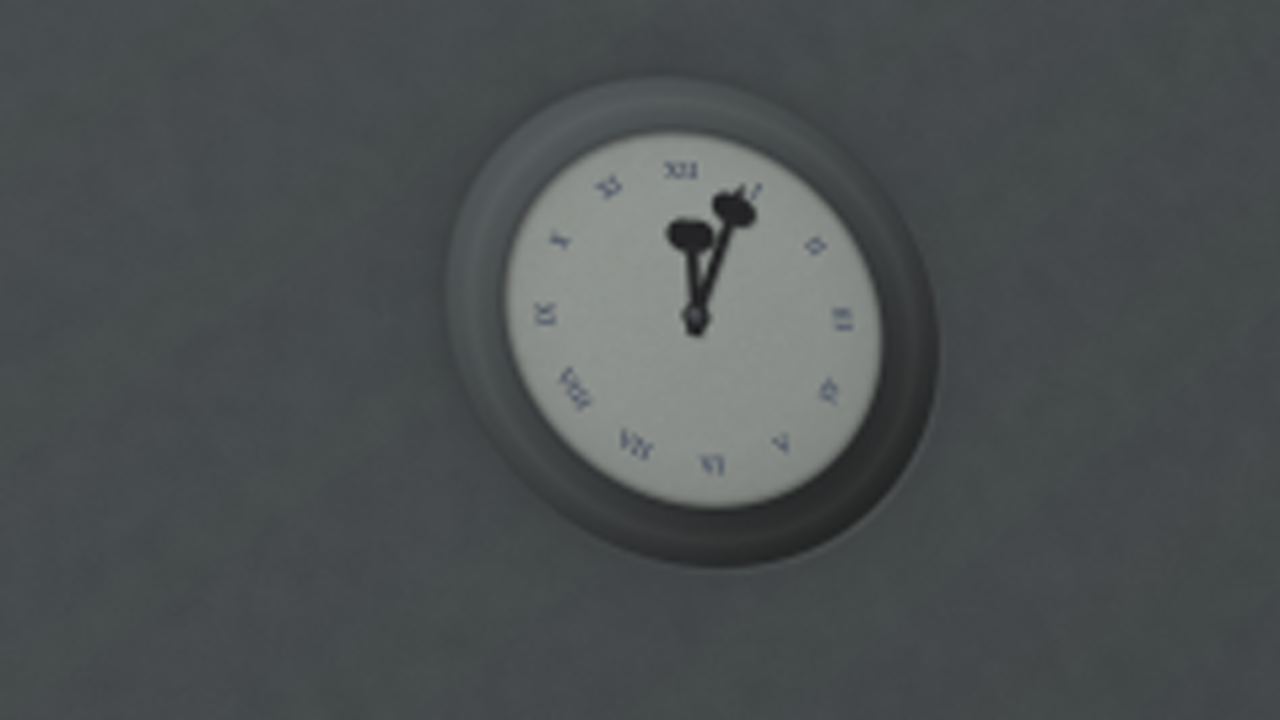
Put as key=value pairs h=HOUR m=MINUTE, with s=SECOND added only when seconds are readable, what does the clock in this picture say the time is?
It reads h=12 m=4
